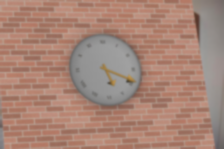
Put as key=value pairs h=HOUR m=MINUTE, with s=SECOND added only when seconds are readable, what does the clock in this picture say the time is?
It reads h=5 m=19
